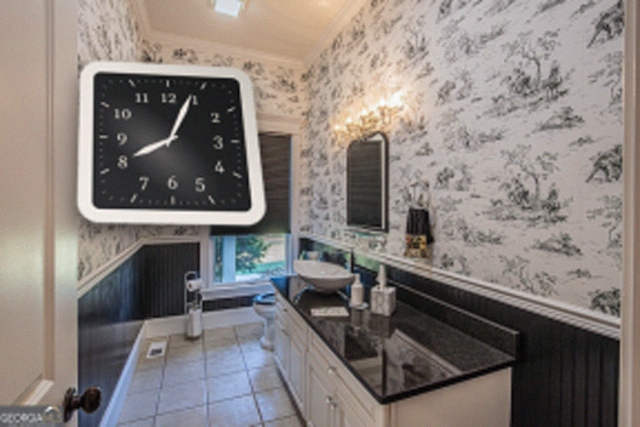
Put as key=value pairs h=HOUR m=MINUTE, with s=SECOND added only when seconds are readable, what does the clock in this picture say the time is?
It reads h=8 m=4
